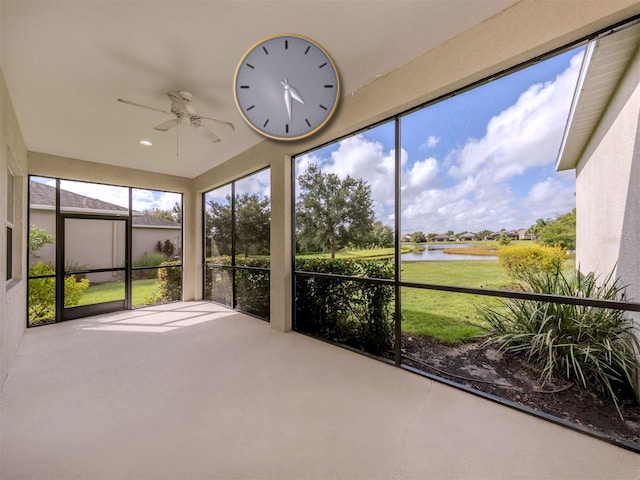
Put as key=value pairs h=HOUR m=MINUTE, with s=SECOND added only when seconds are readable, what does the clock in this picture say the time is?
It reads h=4 m=29
